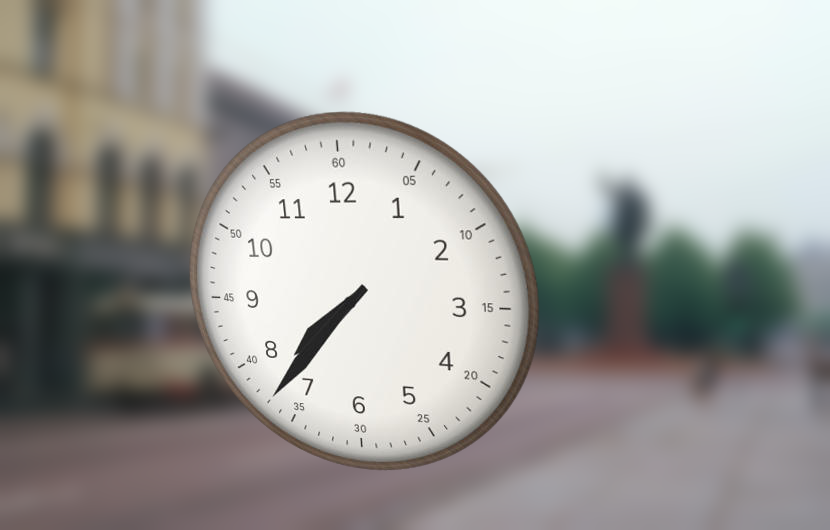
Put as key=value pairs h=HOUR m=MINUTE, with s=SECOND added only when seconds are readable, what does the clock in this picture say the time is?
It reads h=7 m=37
